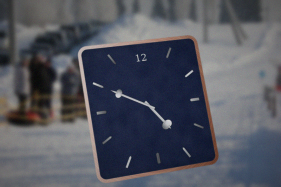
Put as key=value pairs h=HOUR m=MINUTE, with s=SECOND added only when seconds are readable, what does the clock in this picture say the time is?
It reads h=4 m=50
